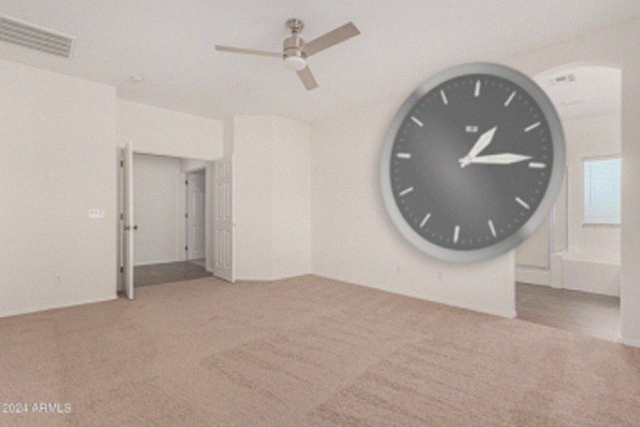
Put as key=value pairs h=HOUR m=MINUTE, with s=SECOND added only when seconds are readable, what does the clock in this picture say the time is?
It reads h=1 m=14
